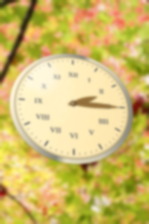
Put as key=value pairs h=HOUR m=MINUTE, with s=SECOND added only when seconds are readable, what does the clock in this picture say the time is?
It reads h=2 m=15
